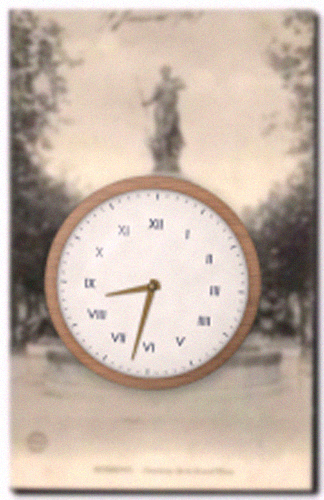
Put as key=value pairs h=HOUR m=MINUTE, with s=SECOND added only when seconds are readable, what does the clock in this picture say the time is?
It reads h=8 m=32
